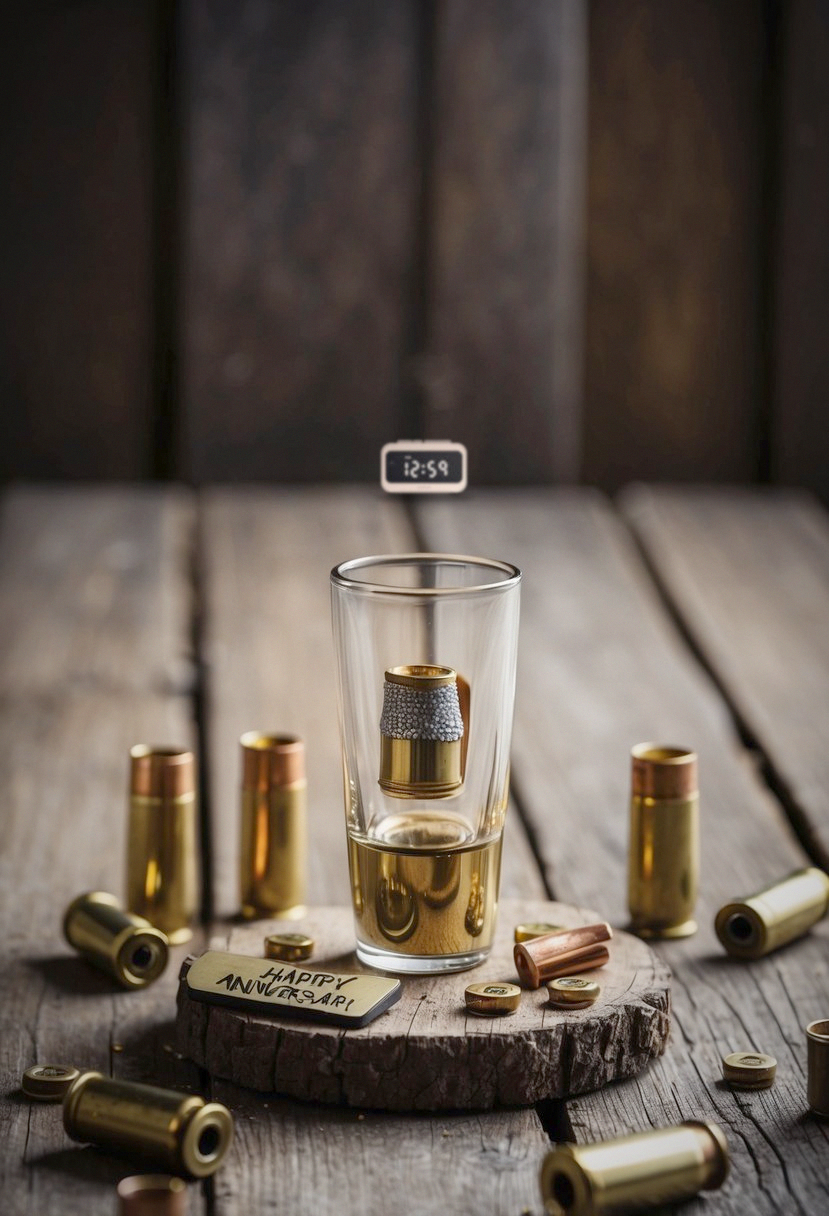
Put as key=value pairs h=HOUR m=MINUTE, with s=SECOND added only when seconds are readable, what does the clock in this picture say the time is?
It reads h=12 m=59
